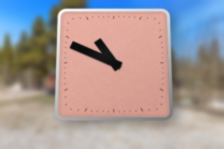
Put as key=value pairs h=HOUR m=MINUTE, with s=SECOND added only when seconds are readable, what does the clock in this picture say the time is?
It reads h=10 m=49
